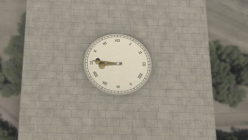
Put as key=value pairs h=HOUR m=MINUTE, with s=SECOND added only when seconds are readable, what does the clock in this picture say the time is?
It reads h=8 m=46
